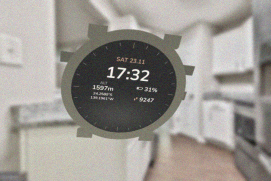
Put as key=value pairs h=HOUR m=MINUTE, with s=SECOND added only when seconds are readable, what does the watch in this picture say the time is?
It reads h=17 m=32
